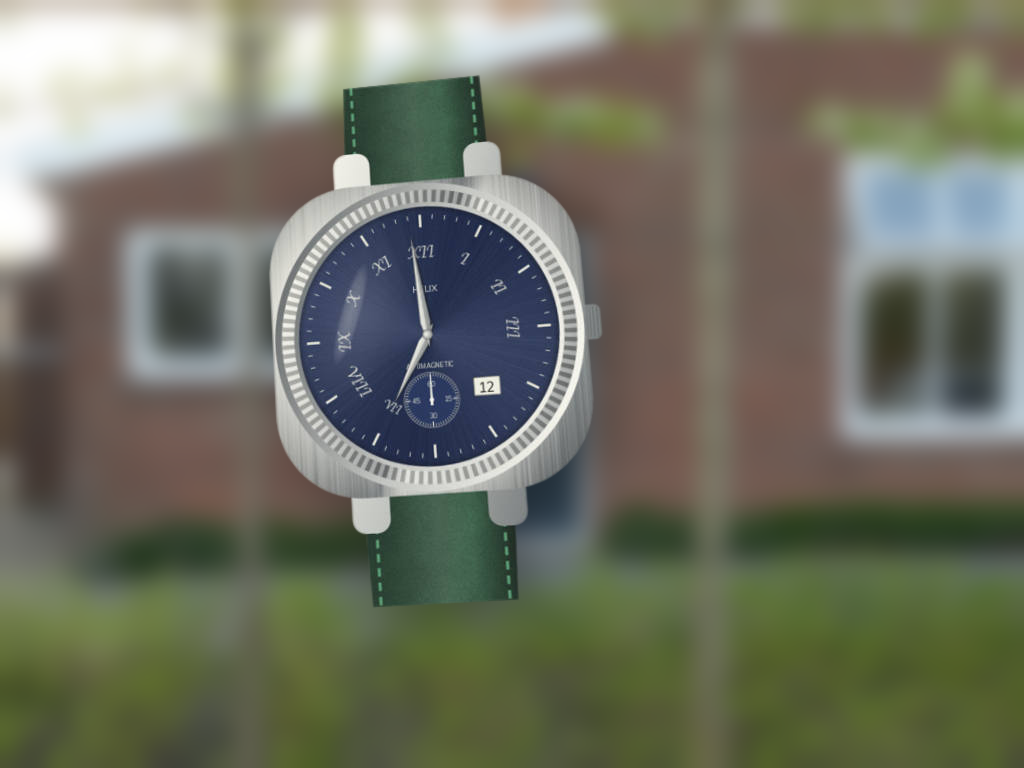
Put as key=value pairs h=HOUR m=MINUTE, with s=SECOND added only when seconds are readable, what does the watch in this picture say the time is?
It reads h=6 m=59
